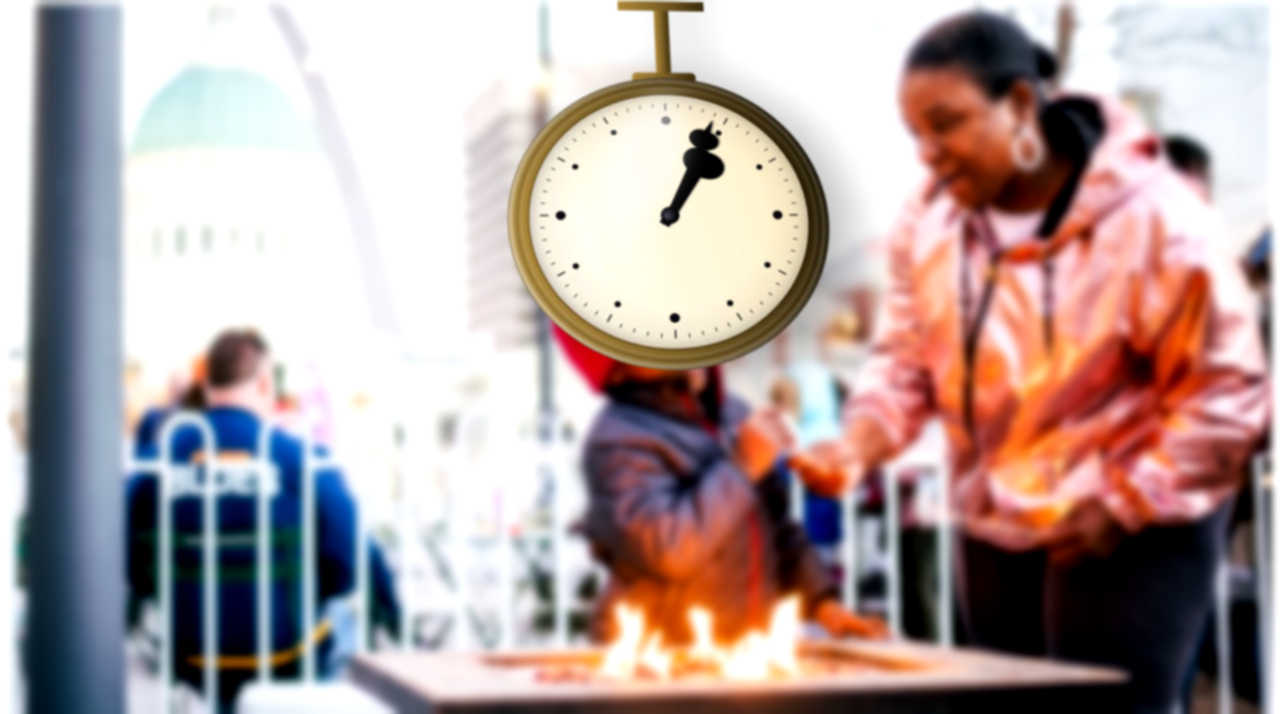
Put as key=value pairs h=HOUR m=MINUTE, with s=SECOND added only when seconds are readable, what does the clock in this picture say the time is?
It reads h=1 m=4
